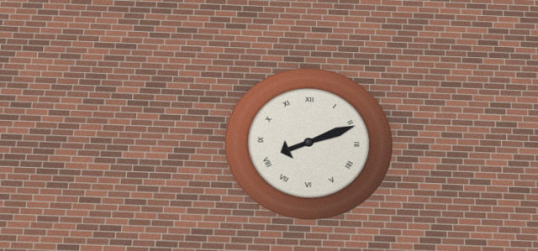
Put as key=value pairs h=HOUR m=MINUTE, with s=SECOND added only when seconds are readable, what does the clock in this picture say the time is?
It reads h=8 m=11
